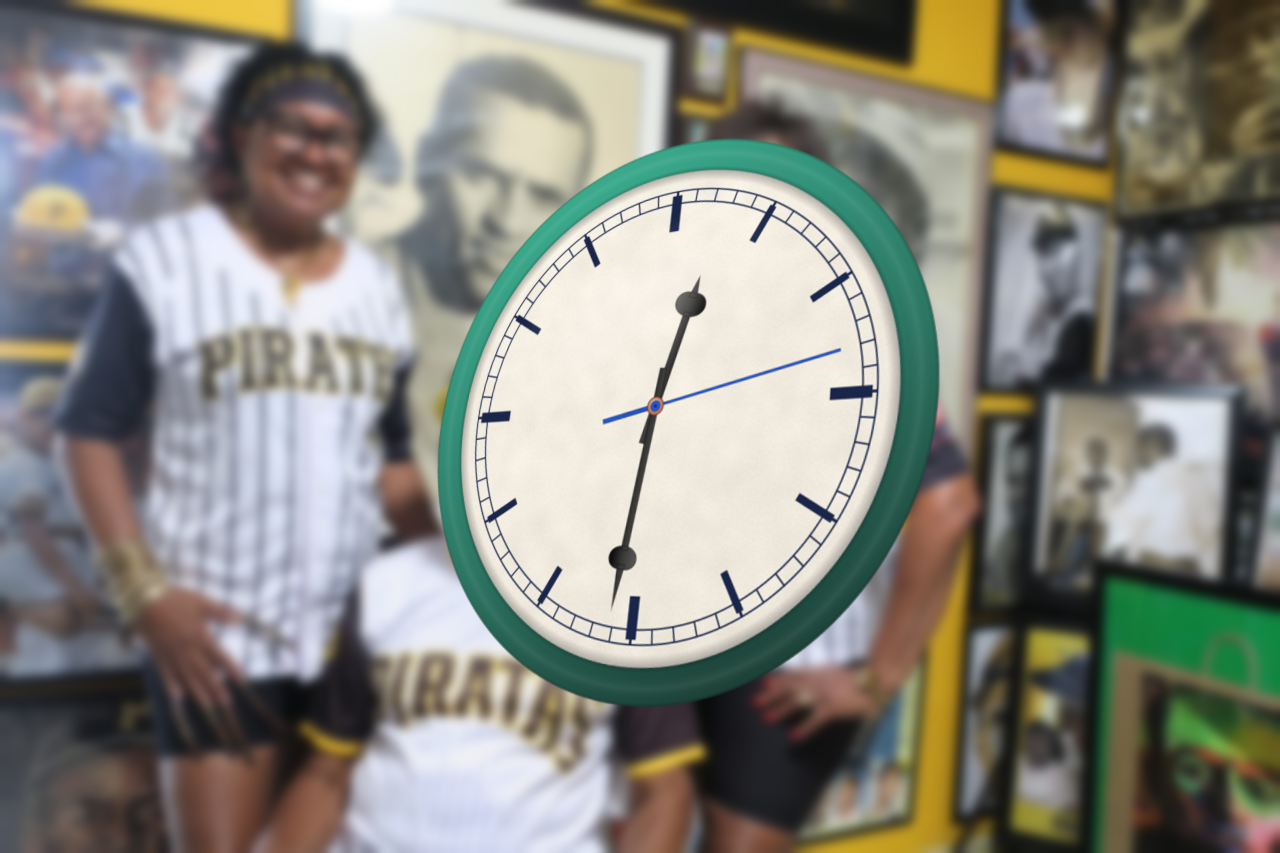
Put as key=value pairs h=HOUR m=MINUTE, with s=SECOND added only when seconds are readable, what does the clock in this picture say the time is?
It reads h=12 m=31 s=13
